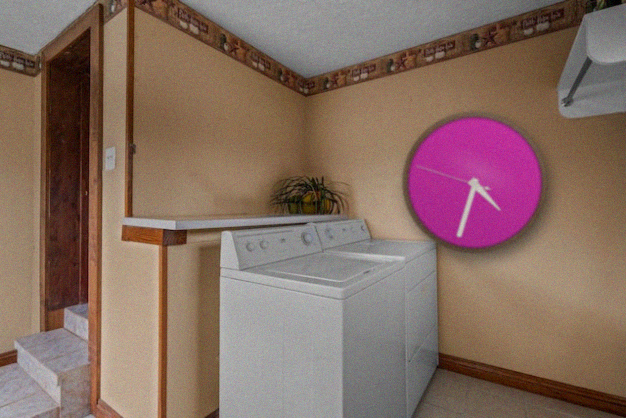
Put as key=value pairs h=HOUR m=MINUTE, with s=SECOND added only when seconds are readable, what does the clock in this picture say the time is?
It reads h=4 m=32 s=48
